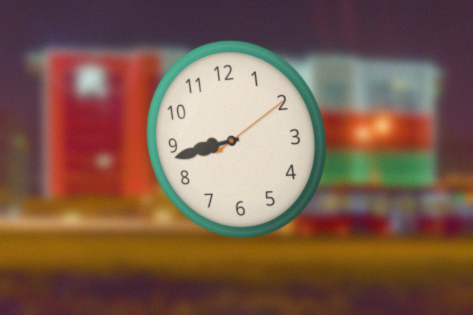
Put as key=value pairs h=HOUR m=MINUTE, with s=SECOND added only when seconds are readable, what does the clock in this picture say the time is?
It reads h=8 m=43 s=10
